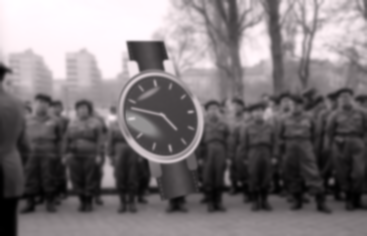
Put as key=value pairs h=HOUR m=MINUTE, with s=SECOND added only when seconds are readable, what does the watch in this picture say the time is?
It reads h=4 m=48
